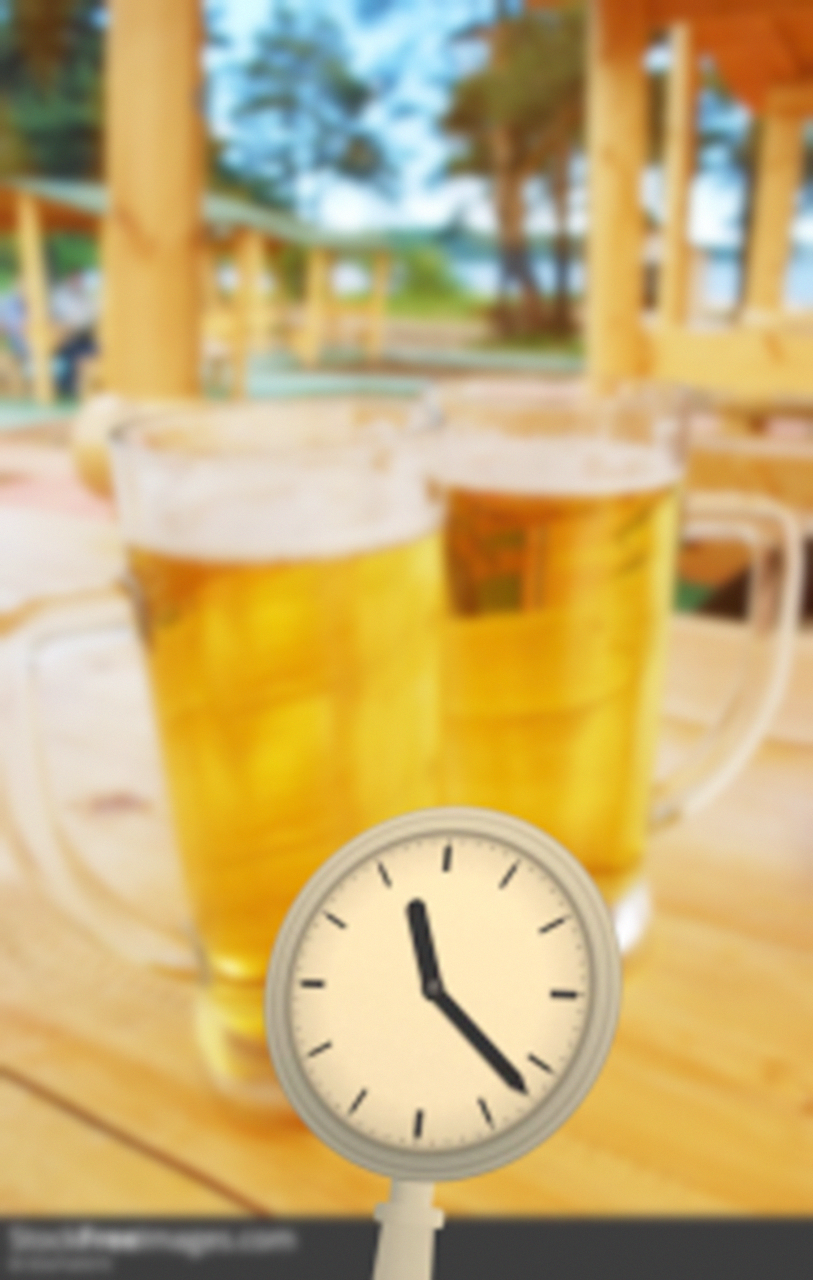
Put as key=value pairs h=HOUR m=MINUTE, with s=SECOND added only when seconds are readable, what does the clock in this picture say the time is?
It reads h=11 m=22
